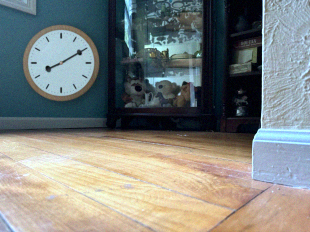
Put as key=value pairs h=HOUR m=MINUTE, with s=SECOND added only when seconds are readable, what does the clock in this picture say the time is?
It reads h=8 m=10
